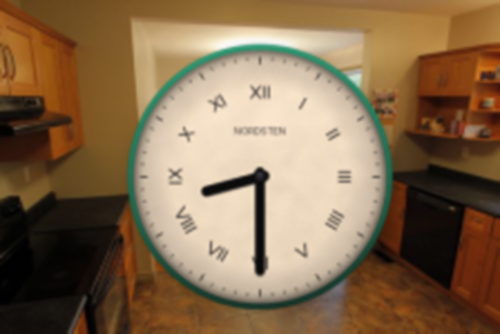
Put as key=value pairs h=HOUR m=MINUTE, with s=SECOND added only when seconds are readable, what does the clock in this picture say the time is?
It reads h=8 m=30
